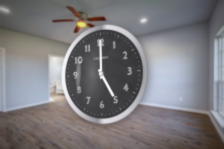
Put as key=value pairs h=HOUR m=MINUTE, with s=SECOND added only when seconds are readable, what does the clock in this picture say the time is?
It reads h=5 m=0
